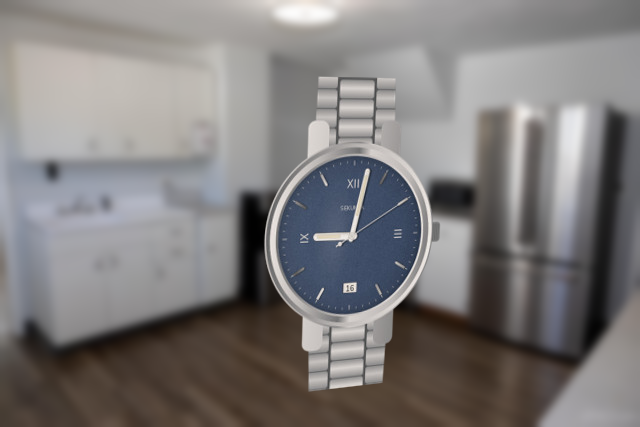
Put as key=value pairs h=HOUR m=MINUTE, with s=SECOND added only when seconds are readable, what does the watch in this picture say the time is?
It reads h=9 m=2 s=10
